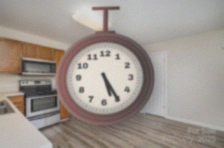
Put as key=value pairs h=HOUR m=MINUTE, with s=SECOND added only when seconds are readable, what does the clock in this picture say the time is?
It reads h=5 m=25
